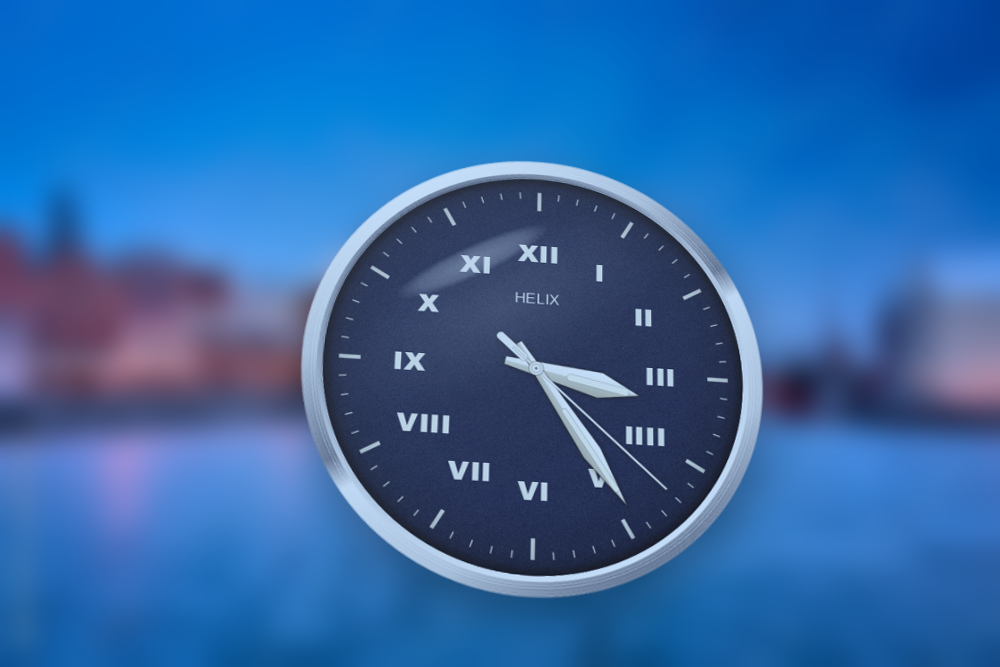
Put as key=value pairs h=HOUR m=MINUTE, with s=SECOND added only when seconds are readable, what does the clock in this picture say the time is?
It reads h=3 m=24 s=22
